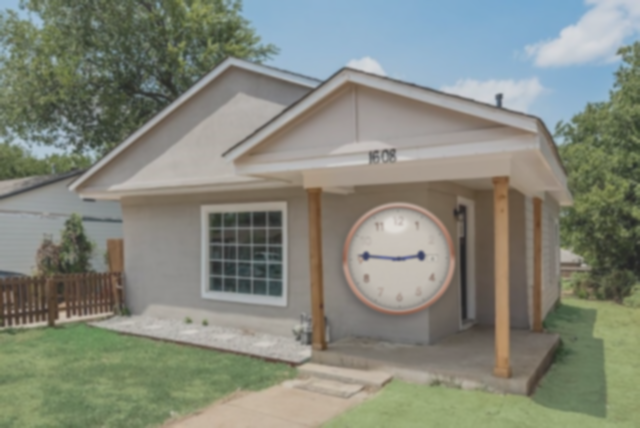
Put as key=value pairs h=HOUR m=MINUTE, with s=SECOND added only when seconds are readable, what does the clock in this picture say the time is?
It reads h=2 m=46
